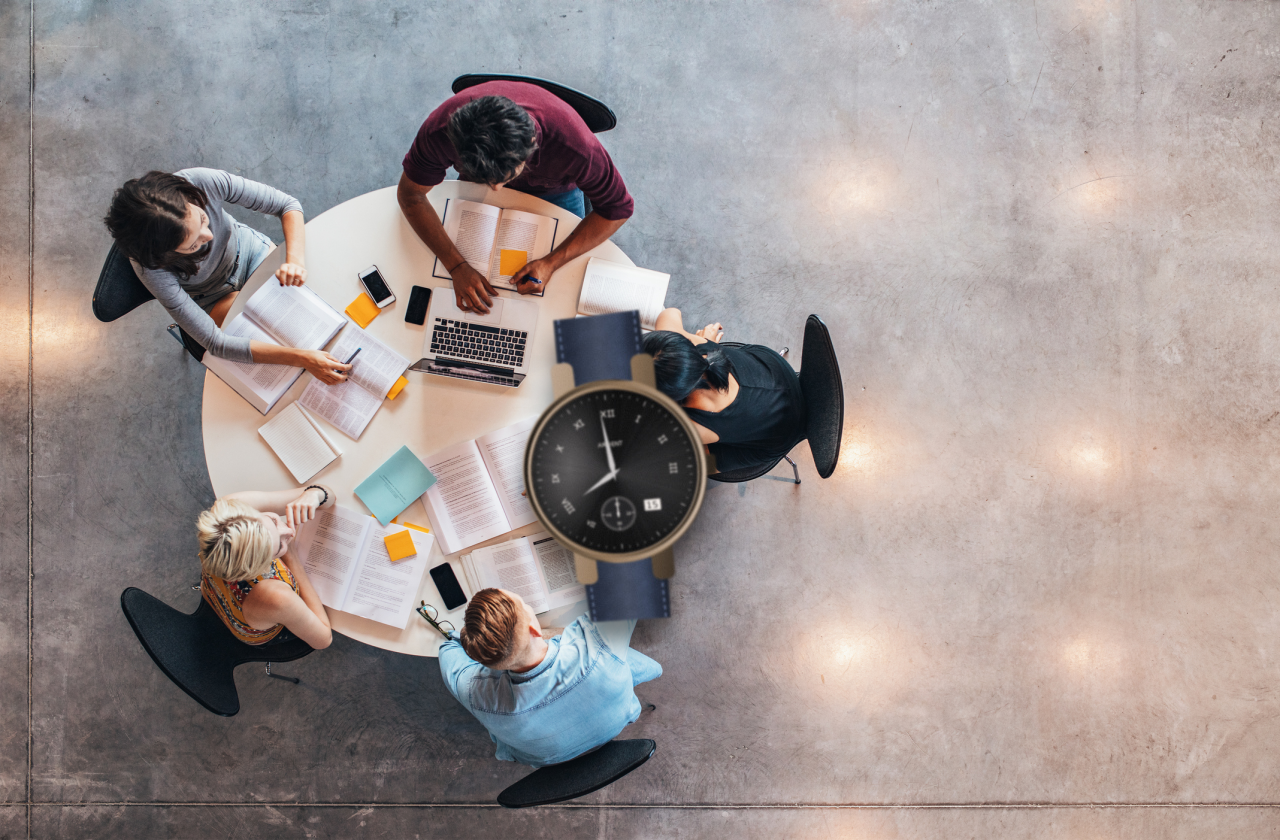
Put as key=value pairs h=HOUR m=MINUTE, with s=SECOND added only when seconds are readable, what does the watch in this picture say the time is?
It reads h=7 m=59
